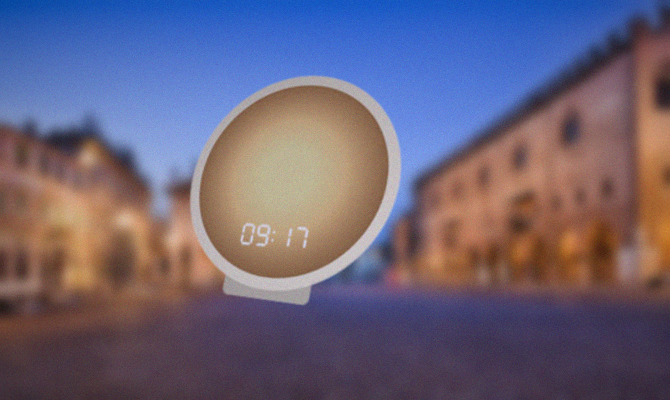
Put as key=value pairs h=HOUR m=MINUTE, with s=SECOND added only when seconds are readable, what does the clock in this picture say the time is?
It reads h=9 m=17
